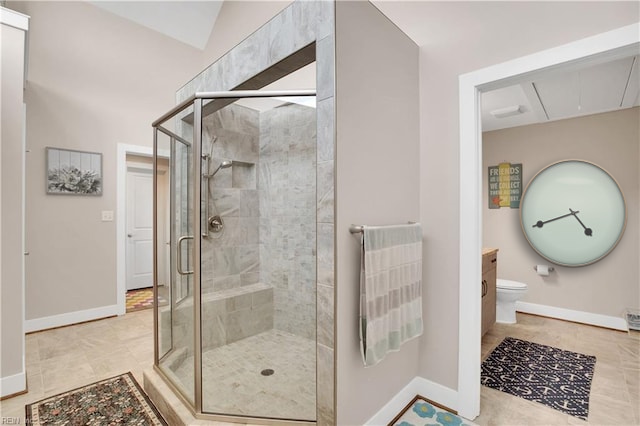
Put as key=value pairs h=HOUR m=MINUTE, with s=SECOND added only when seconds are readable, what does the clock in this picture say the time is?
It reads h=4 m=42
